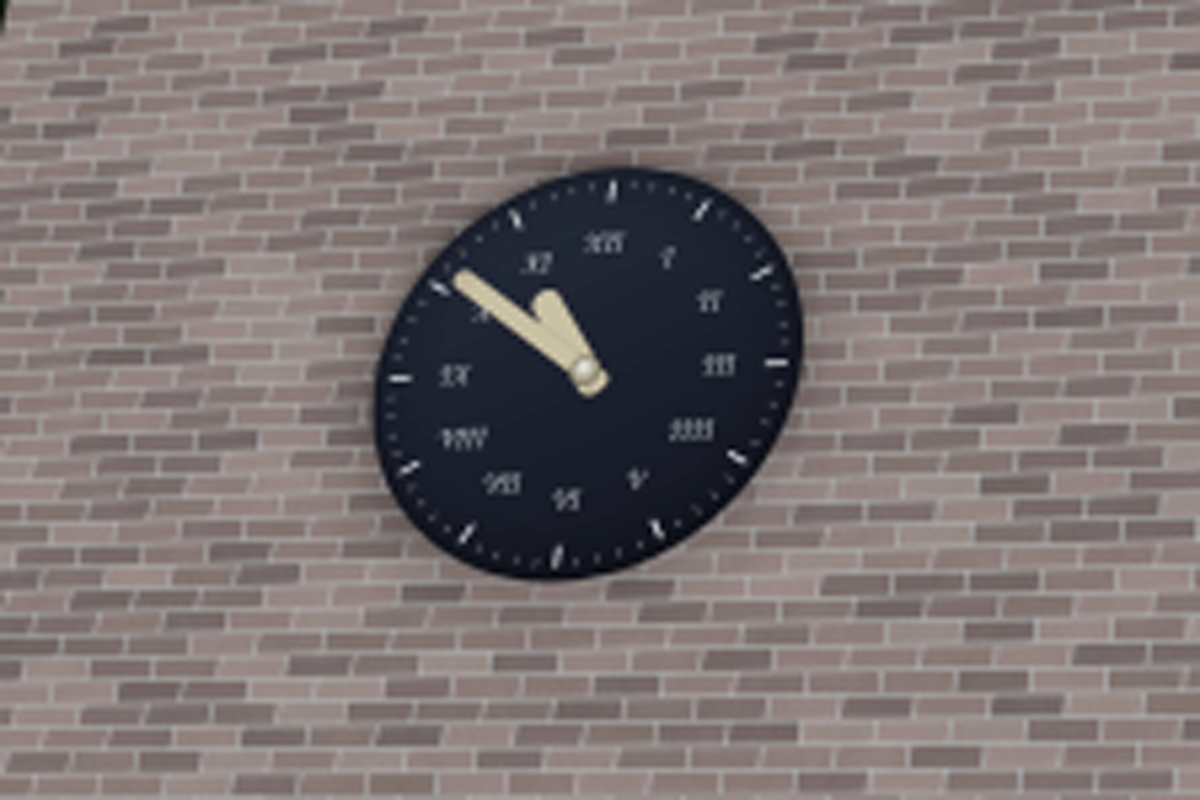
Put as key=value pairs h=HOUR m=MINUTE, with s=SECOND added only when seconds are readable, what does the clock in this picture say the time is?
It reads h=10 m=51
